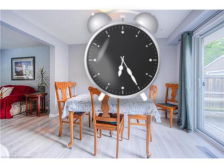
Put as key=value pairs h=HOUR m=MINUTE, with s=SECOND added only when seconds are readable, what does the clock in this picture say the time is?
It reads h=6 m=25
